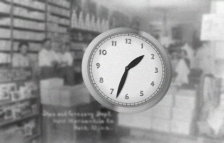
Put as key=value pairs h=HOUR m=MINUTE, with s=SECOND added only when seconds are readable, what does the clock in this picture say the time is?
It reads h=1 m=33
